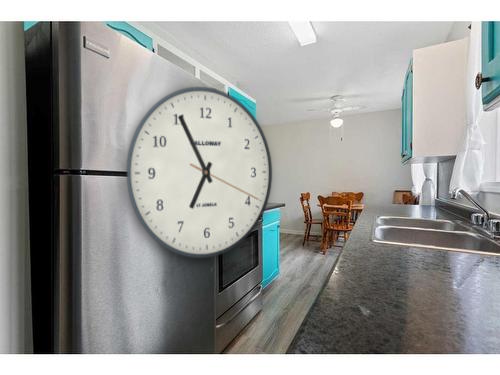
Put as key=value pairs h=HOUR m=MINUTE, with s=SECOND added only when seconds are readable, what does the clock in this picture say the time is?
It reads h=6 m=55 s=19
